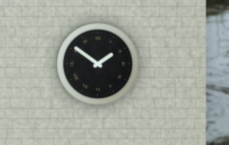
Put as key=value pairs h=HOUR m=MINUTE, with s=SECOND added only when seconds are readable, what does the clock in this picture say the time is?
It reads h=1 m=51
